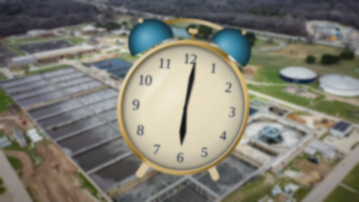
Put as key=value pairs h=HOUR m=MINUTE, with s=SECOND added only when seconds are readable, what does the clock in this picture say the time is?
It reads h=6 m=1
